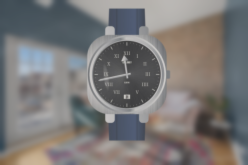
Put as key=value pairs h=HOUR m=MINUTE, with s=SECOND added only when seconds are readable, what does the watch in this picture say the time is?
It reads h=11 m=43
